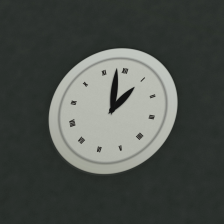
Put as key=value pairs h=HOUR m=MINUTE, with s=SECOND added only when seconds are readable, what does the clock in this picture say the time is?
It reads h=12 m=58
